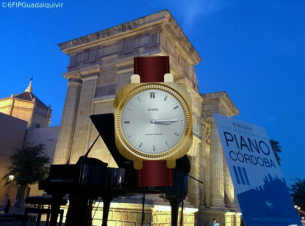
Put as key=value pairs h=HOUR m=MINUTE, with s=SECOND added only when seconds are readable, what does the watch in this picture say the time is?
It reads h=3 m=15
